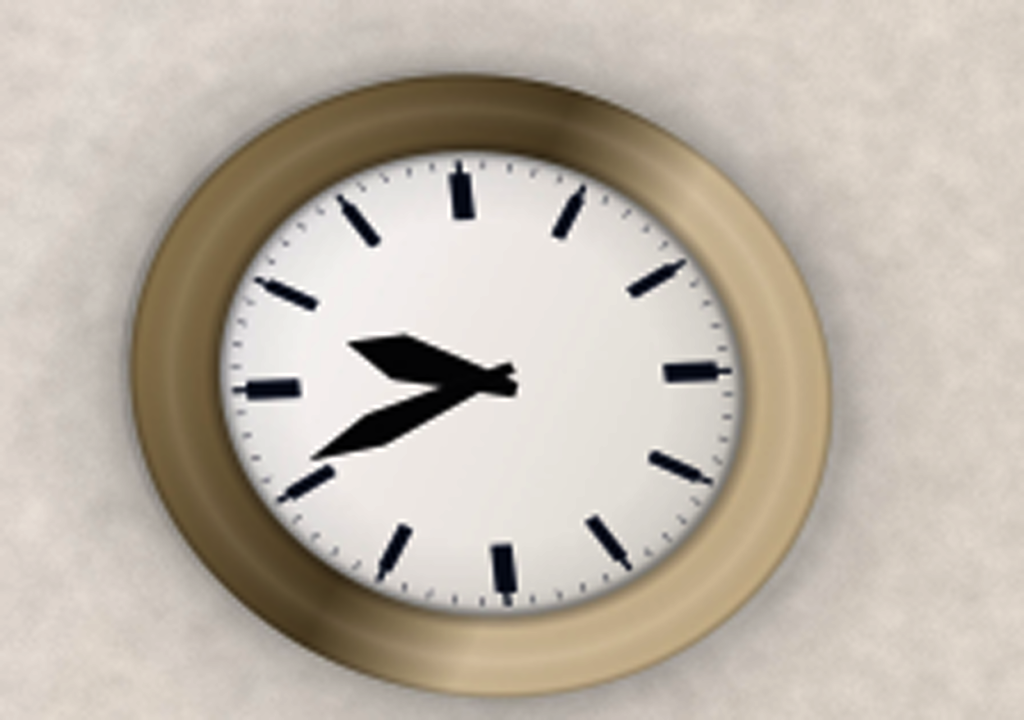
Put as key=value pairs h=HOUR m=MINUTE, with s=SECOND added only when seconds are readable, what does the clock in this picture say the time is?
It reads h=9 m=41
